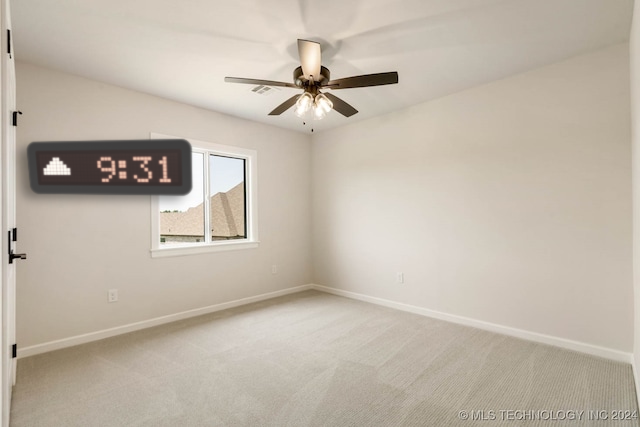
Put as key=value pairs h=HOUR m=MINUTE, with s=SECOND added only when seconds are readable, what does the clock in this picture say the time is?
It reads h=9 m=31
